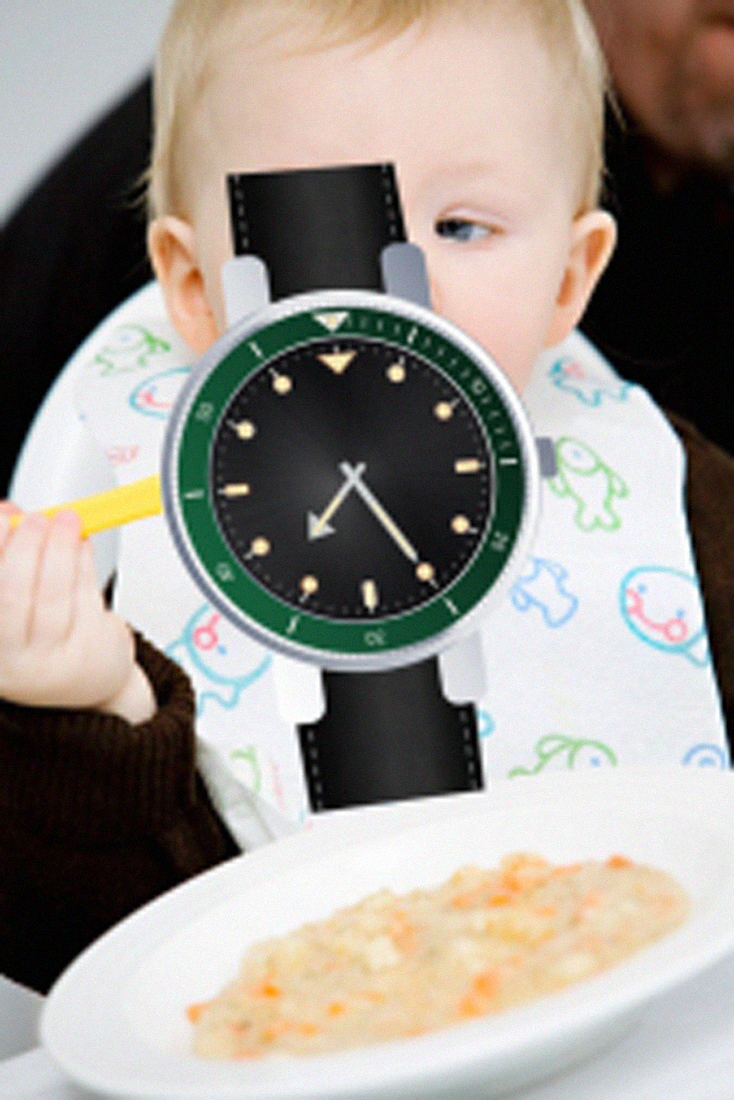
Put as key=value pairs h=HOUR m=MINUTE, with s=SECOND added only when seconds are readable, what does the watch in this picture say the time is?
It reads h=7 m=25
